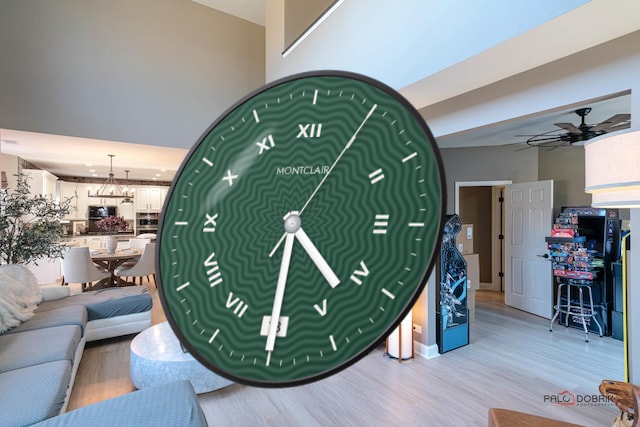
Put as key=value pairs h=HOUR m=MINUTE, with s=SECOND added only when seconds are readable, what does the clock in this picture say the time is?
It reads h=4 m=30 s=5
